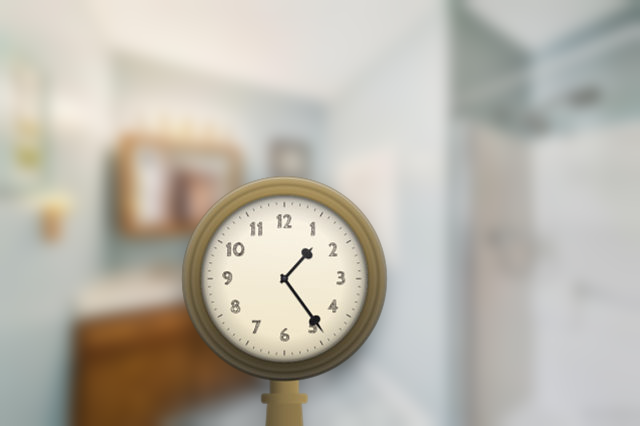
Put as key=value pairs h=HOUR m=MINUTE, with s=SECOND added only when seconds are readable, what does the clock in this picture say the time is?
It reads h=1 m=24
